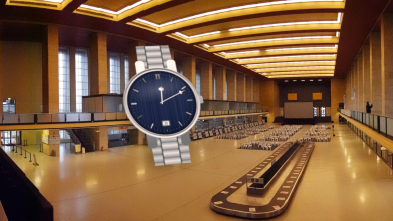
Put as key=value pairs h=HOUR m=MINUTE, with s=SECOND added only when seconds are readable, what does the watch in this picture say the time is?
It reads h=12 m=11
